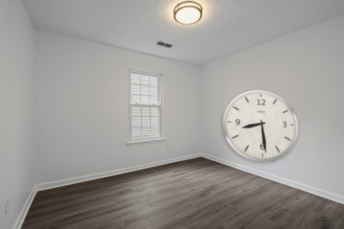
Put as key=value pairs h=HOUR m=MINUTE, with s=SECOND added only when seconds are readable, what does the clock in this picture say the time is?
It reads h=8 m=29
